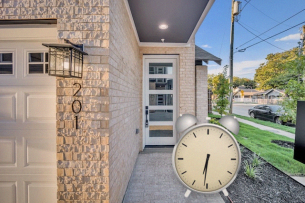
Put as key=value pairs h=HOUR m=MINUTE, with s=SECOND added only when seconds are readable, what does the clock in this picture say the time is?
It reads h=6 m=31
